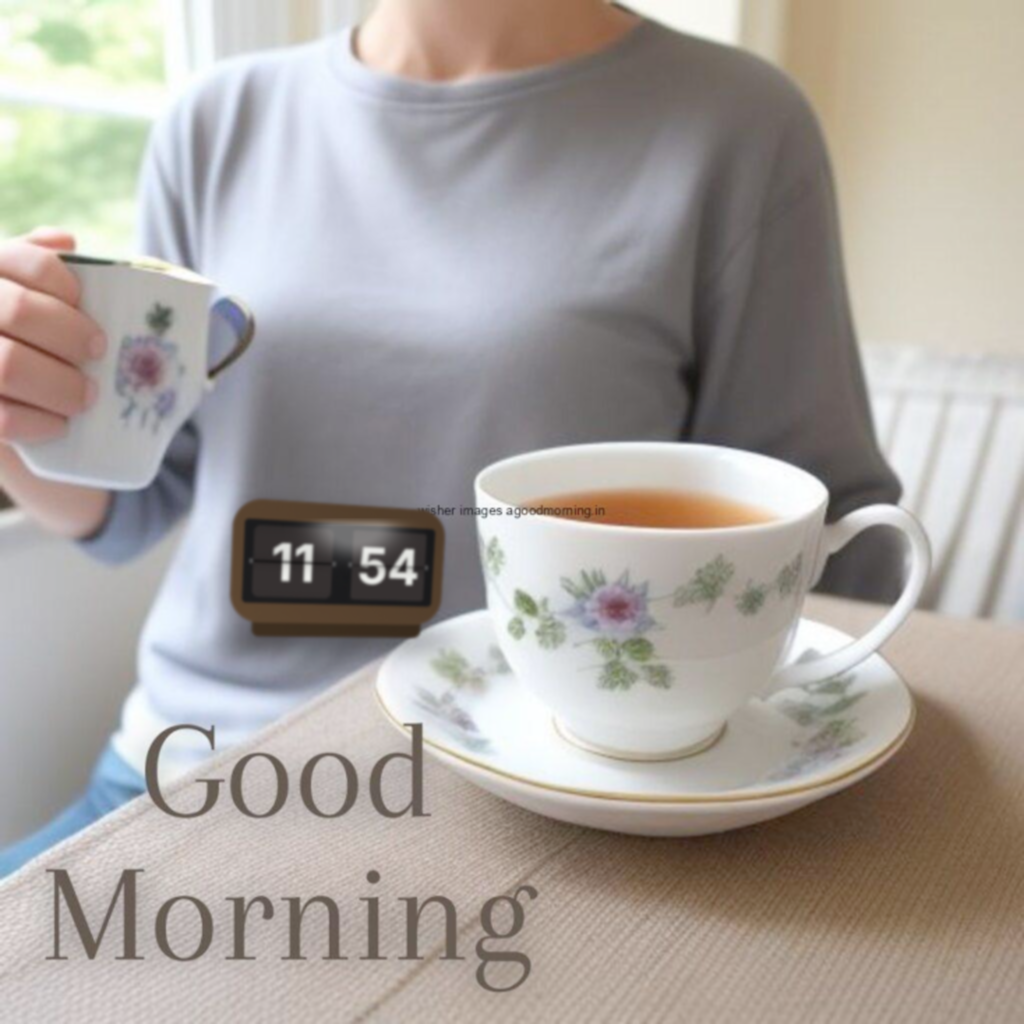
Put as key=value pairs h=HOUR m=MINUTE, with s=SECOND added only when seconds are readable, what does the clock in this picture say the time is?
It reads h=11 m=54
